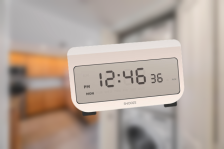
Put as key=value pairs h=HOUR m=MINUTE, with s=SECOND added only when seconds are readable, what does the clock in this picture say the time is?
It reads h=12 m=46 s=36
